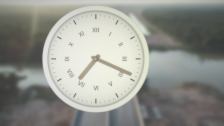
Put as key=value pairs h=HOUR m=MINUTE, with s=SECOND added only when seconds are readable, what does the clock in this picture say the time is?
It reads h=7 m=19
